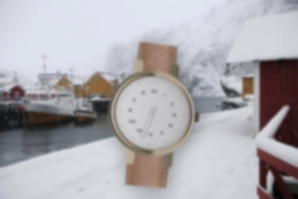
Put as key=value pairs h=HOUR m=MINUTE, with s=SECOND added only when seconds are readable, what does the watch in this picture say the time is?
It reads h=6 m=33
